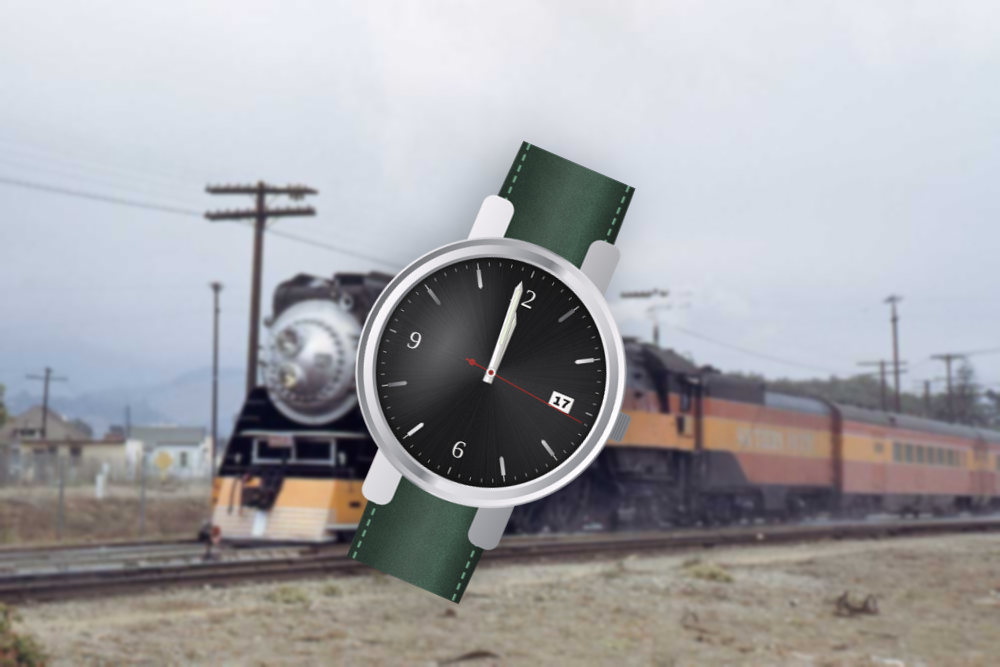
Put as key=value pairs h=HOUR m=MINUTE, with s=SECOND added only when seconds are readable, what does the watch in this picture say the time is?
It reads h=11 m=59 s=16
